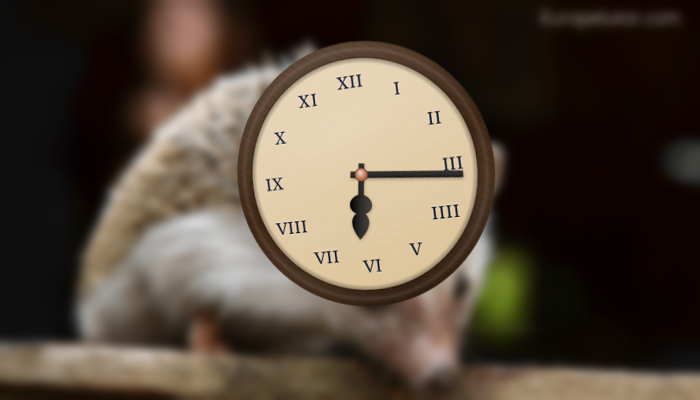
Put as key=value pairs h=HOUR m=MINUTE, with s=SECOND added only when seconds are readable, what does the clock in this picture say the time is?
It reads h=6 m=16
